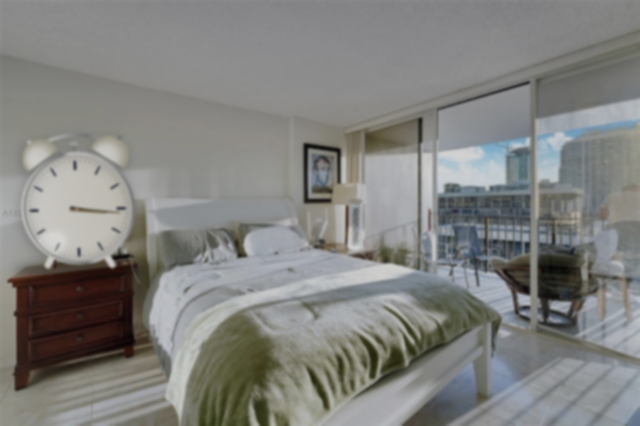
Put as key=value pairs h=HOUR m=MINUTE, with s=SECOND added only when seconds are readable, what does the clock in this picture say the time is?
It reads h=3 m=16
